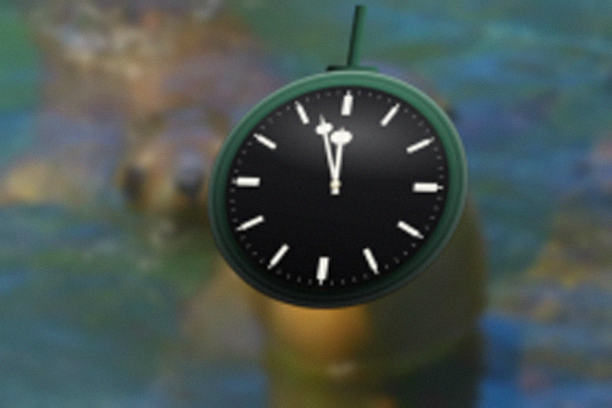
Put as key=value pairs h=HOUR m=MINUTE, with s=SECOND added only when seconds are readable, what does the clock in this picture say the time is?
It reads h=11 m=57
